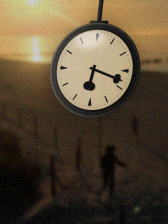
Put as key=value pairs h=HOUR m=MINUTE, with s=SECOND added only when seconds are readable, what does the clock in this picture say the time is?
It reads h=6 m=18
